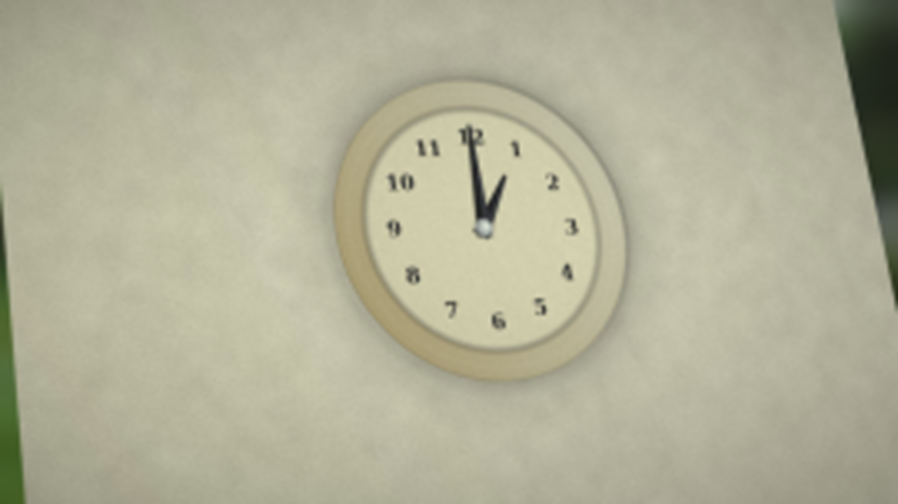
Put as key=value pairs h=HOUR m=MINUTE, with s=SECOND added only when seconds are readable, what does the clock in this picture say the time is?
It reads h=1 m=0
